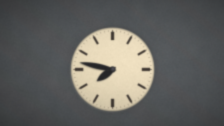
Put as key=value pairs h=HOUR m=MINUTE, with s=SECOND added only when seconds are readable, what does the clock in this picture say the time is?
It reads h=7 m=47
